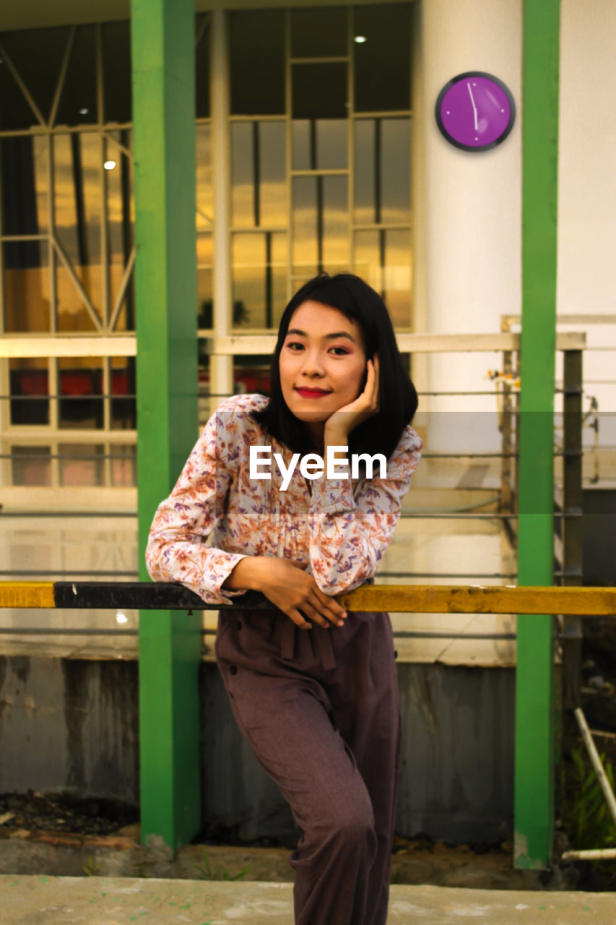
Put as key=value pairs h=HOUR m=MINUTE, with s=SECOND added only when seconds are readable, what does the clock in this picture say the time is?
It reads h=5 m=58
